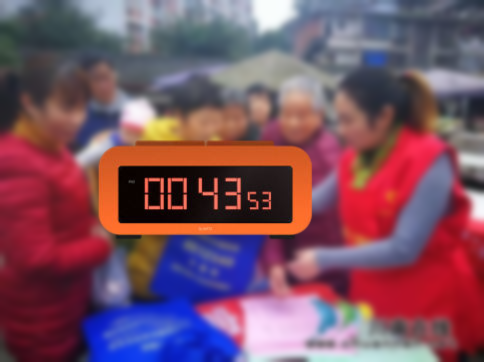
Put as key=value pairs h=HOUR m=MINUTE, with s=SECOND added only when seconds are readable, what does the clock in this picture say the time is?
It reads h=0 m=43 s=53
